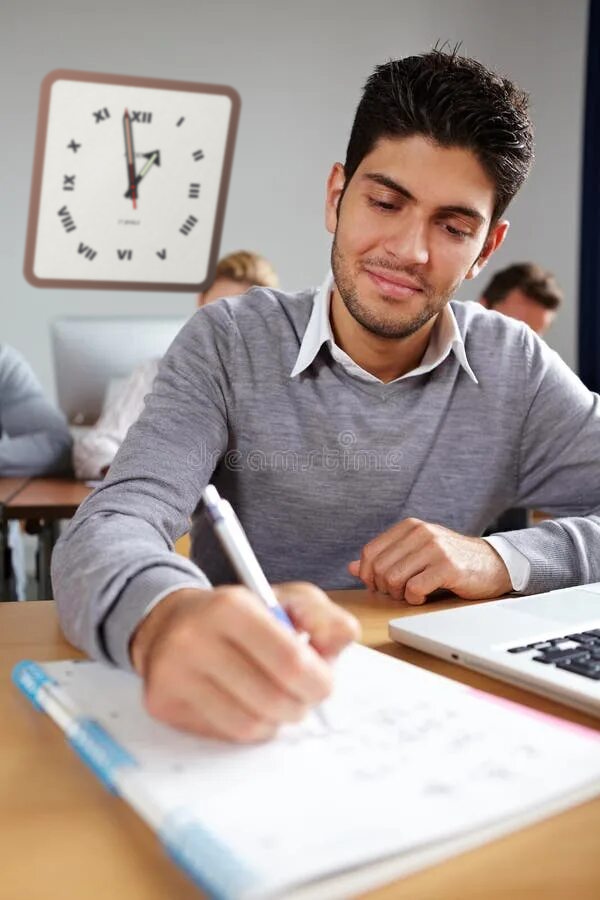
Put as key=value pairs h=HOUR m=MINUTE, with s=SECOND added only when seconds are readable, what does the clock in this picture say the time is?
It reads h=12 m=57 s=58
